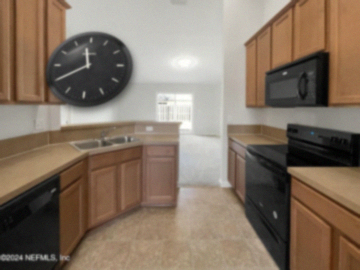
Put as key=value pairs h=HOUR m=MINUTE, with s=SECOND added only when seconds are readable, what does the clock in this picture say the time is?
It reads h=11 m=40
